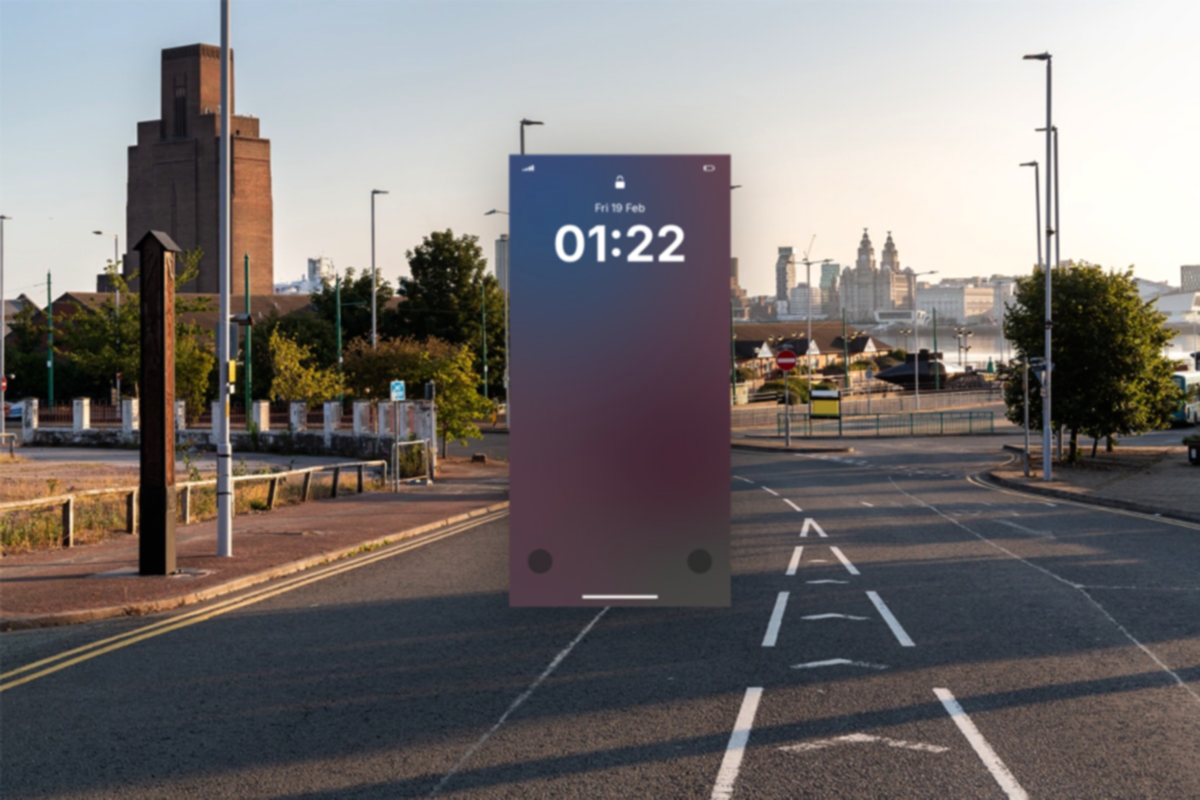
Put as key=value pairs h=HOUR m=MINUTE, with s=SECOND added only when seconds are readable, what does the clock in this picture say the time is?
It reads h=1 m=22
